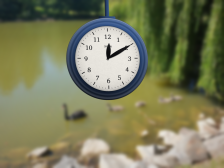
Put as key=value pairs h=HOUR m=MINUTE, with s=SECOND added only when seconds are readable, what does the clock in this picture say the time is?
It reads h=12 m=10
